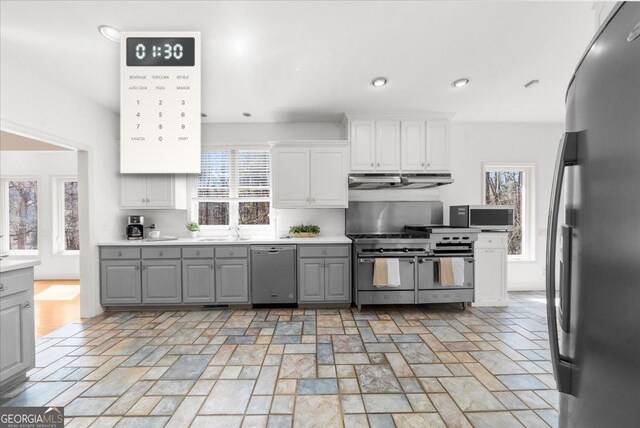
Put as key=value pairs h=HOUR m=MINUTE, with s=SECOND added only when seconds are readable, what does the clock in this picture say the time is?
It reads h=1 m=30
